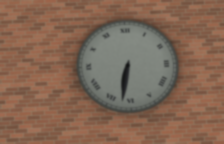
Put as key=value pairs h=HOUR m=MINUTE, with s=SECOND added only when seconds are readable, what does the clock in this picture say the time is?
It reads h=6 m=32
